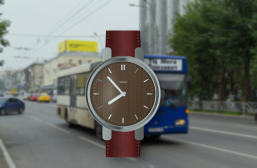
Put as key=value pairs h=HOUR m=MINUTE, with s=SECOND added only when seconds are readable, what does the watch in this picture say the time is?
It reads h=7 m=53
